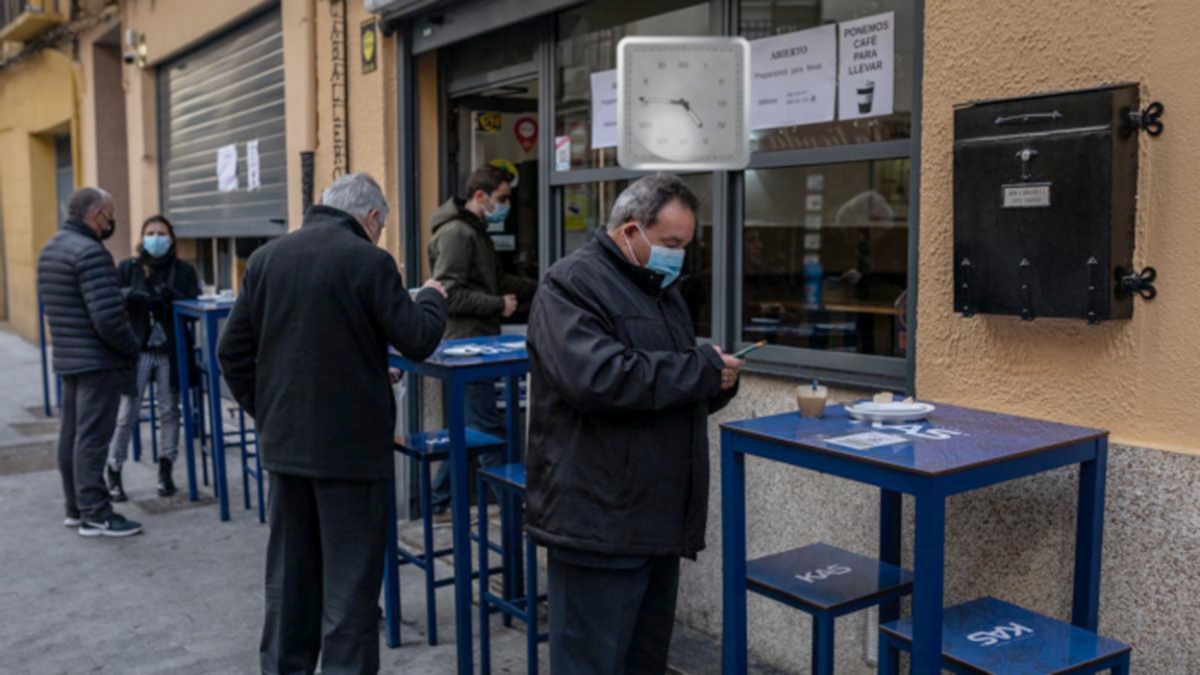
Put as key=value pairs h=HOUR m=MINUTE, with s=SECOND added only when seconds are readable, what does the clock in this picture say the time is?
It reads h=4 m=46
